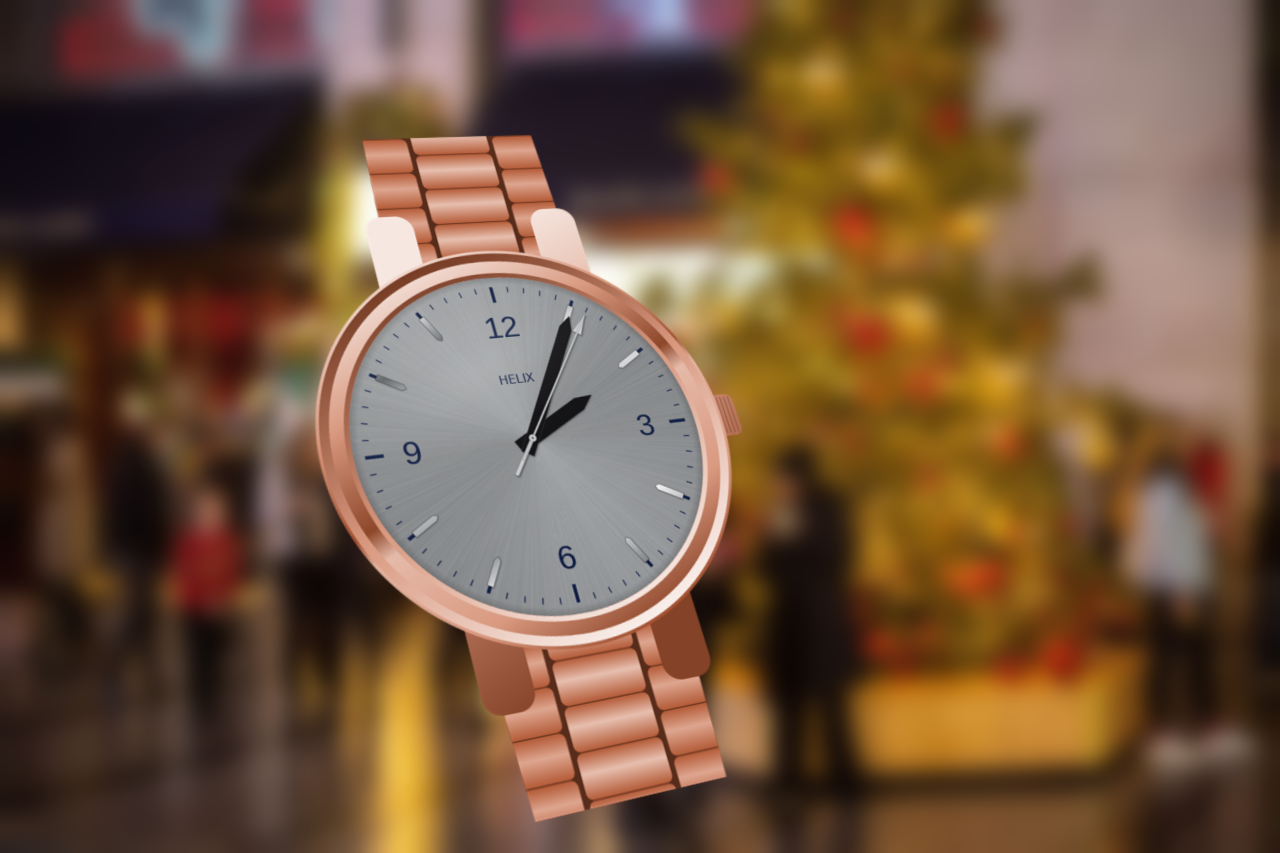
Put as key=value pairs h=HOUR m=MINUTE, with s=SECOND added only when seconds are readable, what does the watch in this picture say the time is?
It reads h=2 m=5 s=6
